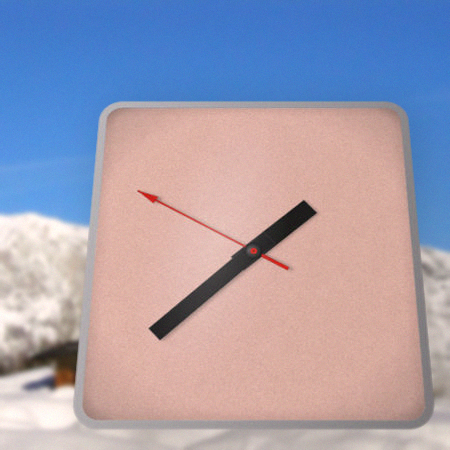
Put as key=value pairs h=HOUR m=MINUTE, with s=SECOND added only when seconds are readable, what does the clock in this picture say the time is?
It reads h=1 m=37 s=50
